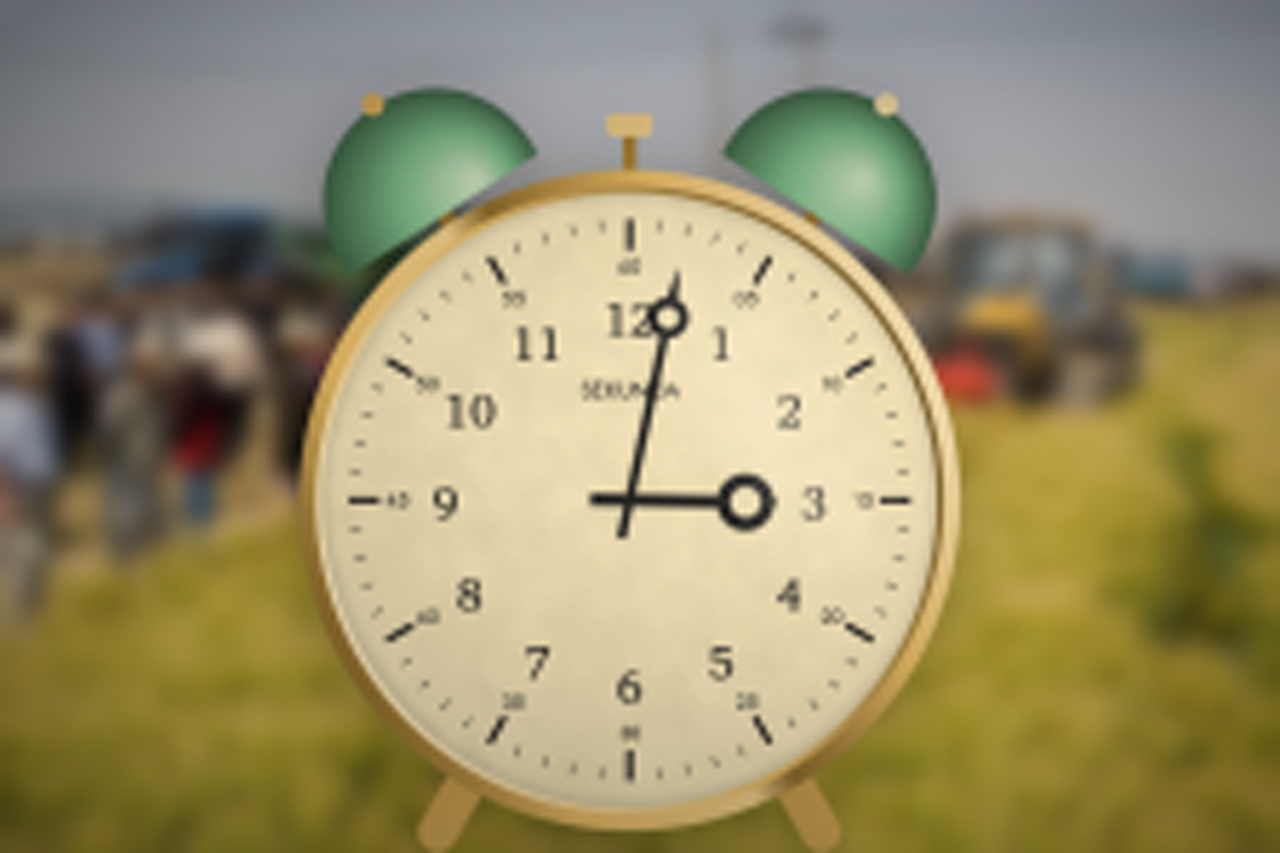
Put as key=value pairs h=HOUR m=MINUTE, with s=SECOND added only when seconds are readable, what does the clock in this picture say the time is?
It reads h=3 m=2
